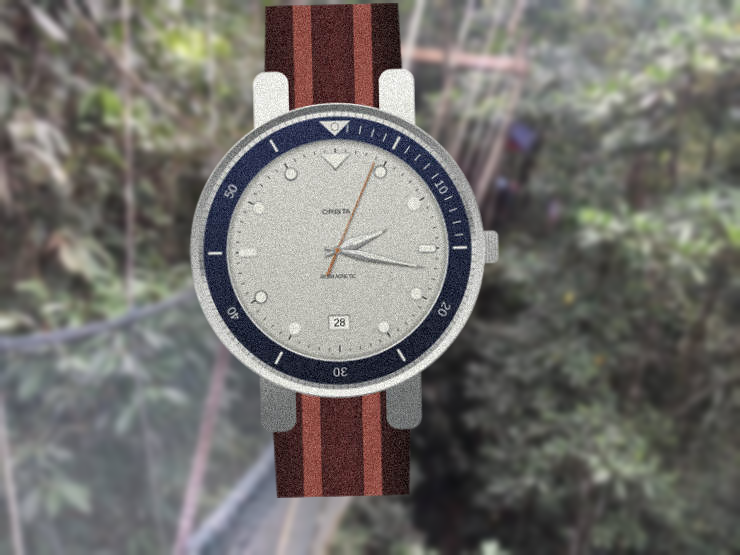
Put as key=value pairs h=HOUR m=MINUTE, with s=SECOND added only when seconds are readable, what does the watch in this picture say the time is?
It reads h=2 m=17 s=4
